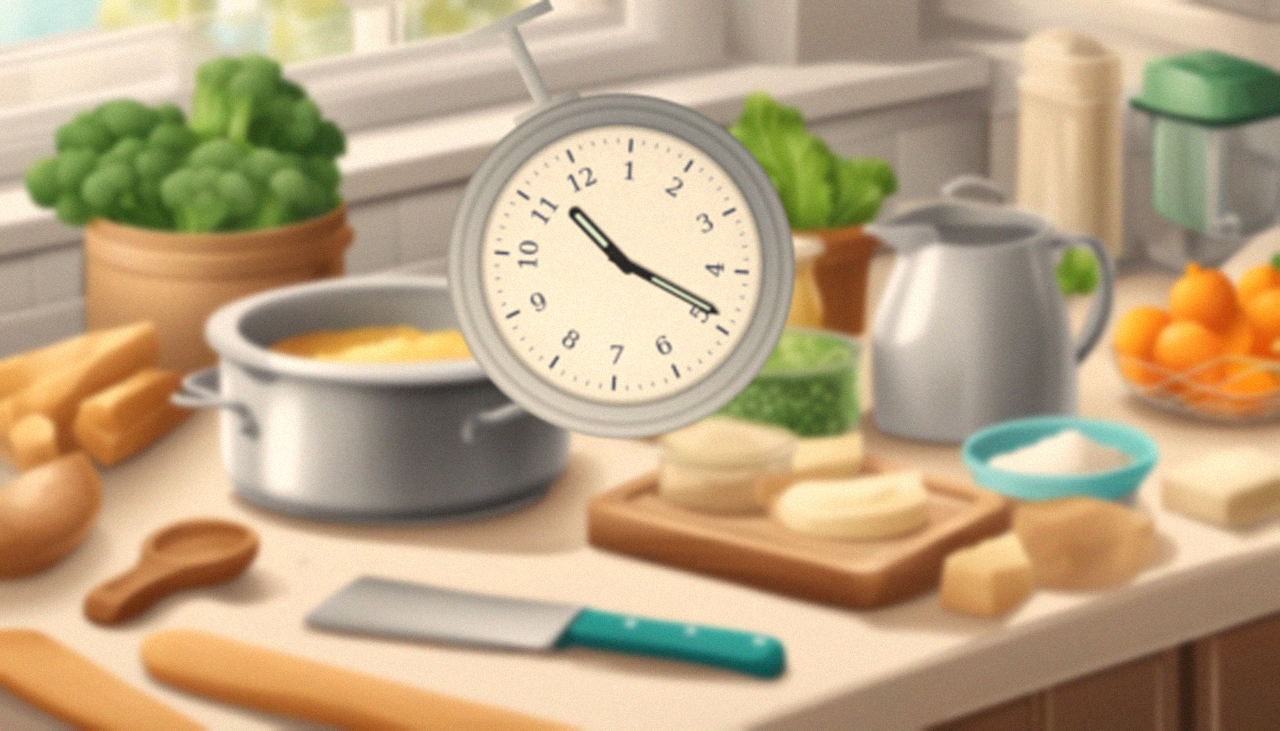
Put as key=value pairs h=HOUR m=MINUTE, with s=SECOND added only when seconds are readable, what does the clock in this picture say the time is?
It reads h=11 m=24
